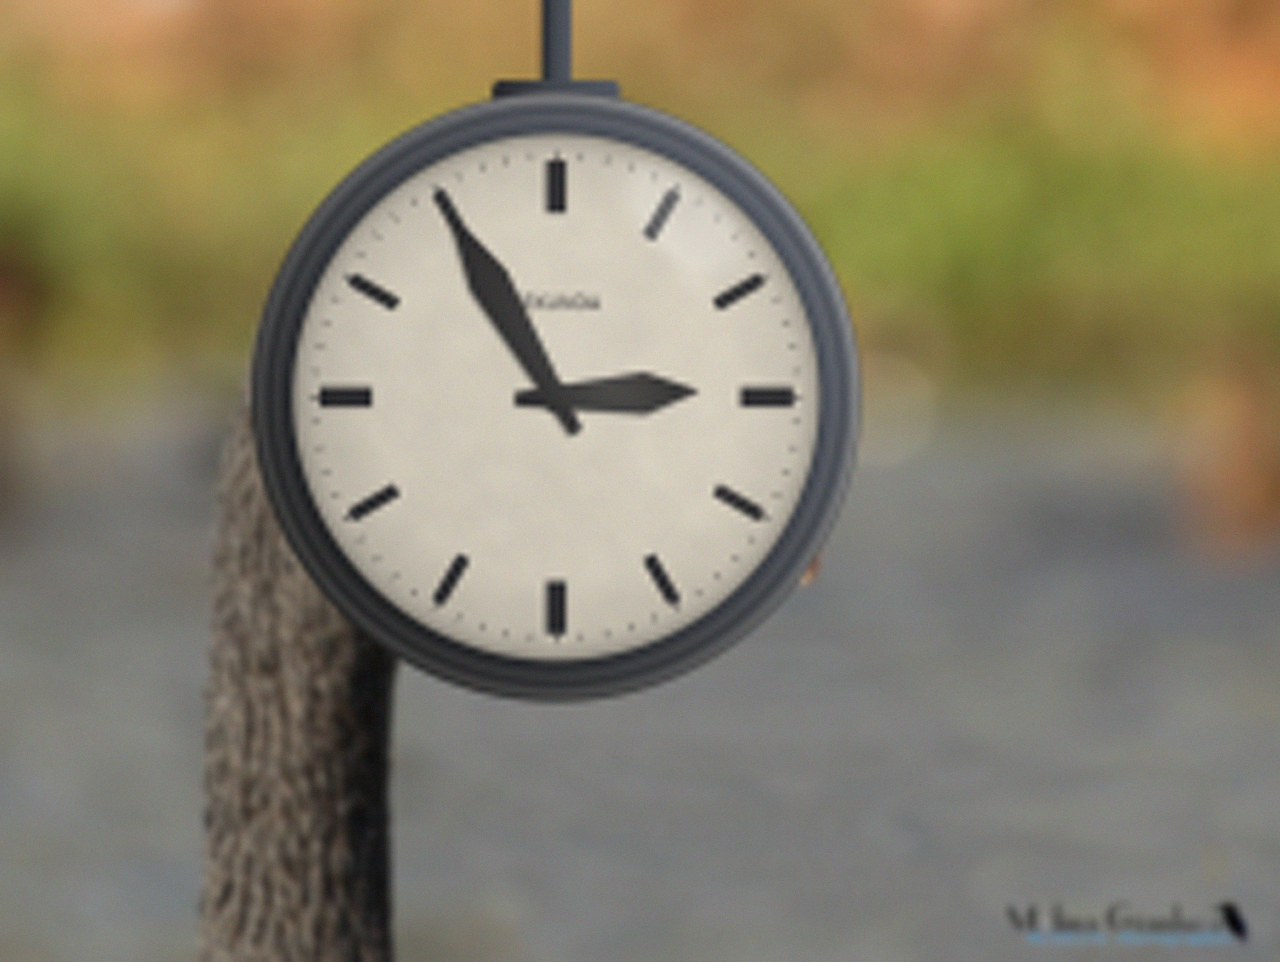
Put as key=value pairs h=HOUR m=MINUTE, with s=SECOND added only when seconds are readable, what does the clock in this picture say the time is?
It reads h=2 m=55
